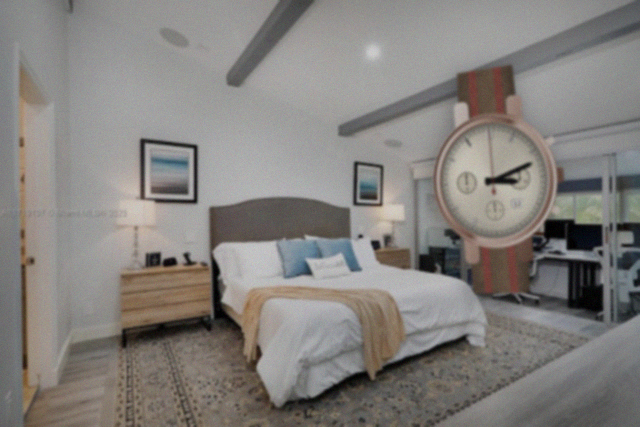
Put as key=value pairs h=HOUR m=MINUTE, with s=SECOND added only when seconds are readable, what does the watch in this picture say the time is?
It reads h=3 m=12
